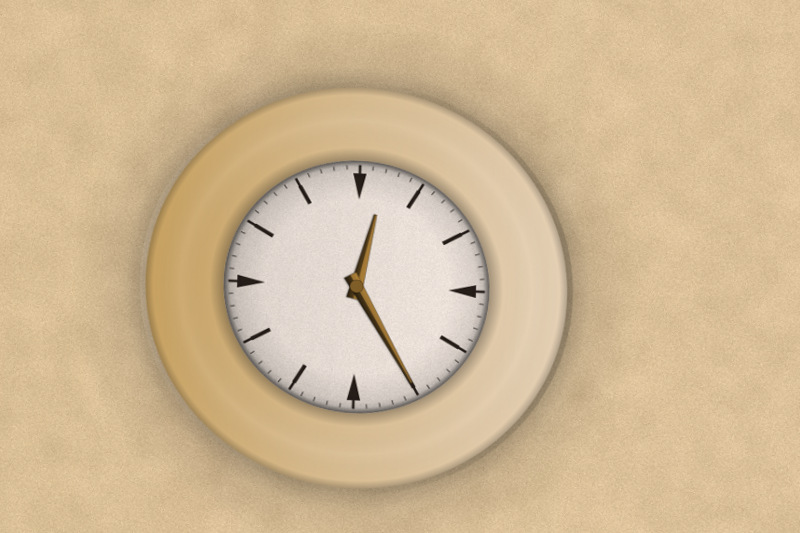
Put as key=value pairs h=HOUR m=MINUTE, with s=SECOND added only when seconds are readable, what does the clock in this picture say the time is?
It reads h=12 m=25
